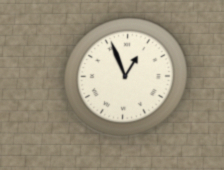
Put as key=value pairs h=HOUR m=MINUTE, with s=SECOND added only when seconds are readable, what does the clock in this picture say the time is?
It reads h=12 m=56
